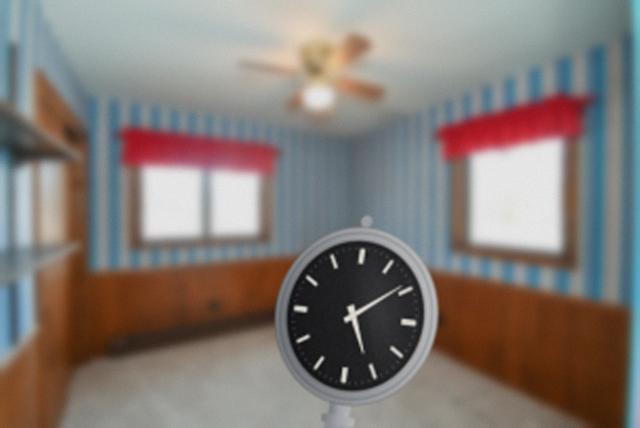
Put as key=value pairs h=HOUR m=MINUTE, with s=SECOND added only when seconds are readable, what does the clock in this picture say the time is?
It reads h=5 m=9
